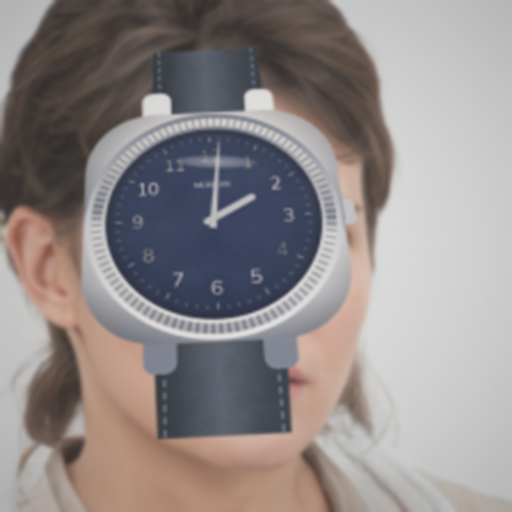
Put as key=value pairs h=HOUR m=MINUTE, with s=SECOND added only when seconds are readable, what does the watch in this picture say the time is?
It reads h=2 m=1
